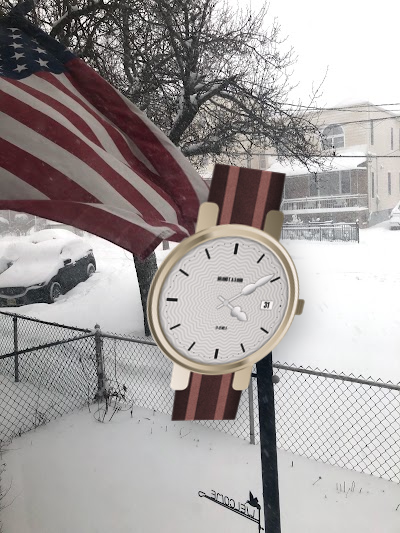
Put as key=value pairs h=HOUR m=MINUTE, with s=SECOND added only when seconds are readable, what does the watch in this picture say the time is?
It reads h=4 m=9
